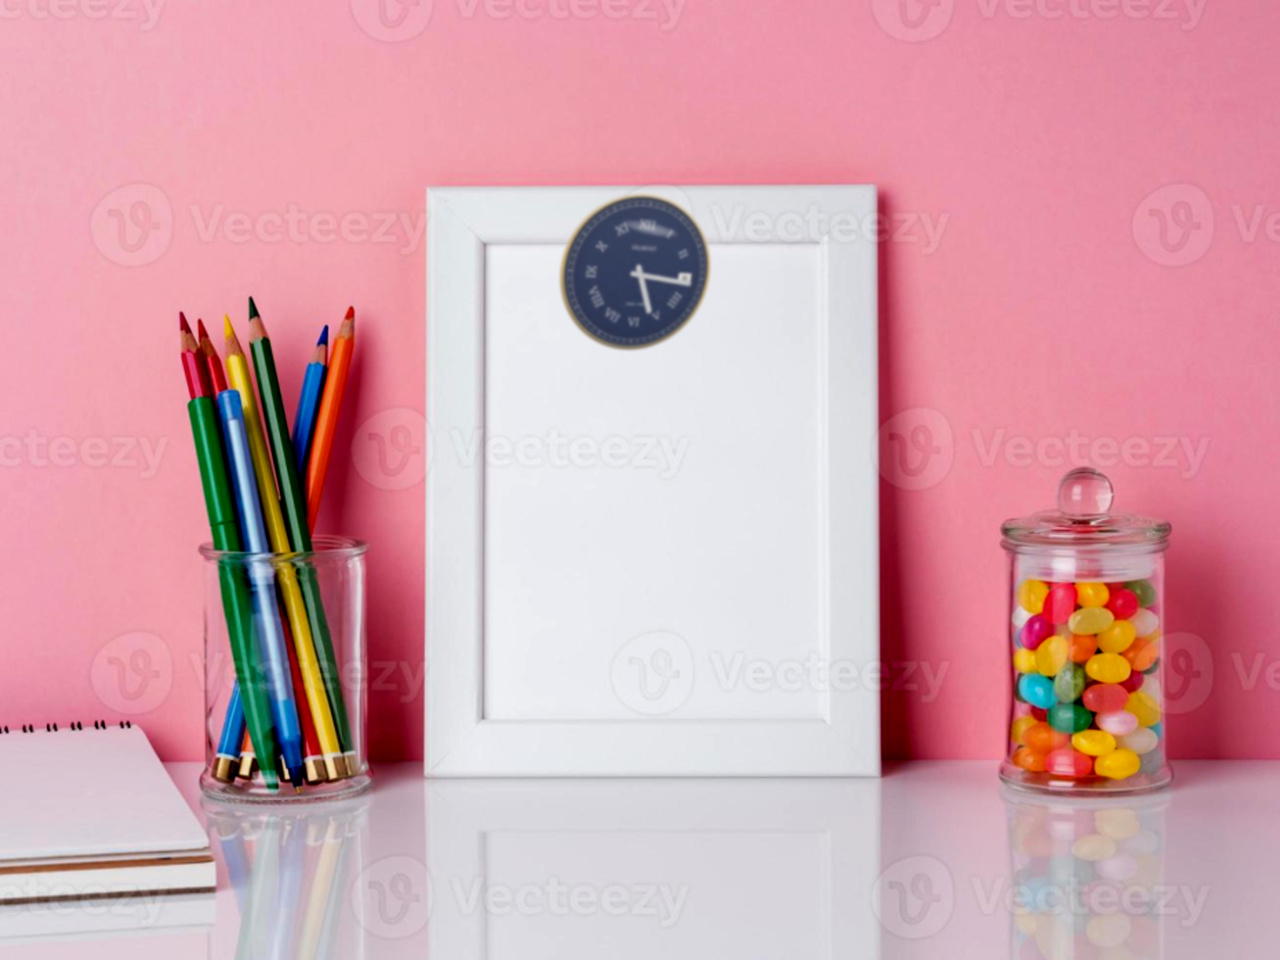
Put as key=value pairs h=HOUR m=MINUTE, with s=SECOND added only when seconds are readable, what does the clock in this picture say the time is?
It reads h=5 m=16
